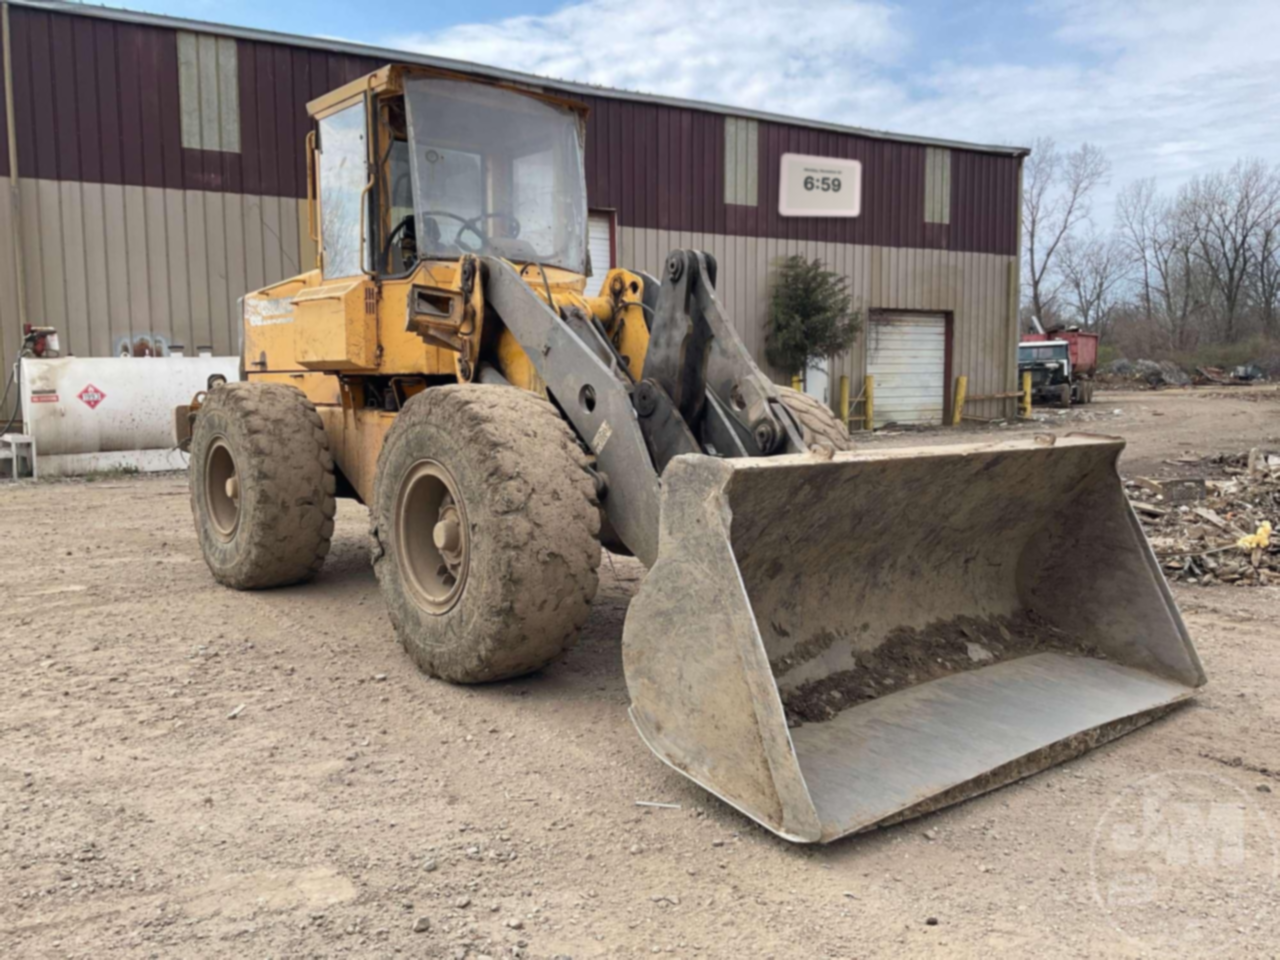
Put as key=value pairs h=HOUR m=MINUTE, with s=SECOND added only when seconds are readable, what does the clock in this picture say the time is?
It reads h=6 m=59
